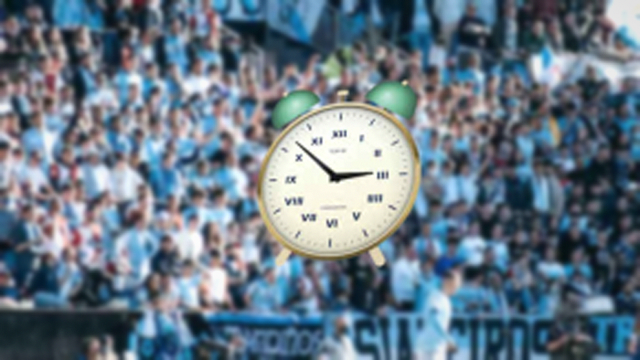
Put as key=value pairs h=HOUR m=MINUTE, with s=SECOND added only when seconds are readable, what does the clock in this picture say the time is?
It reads h=2 m=52
